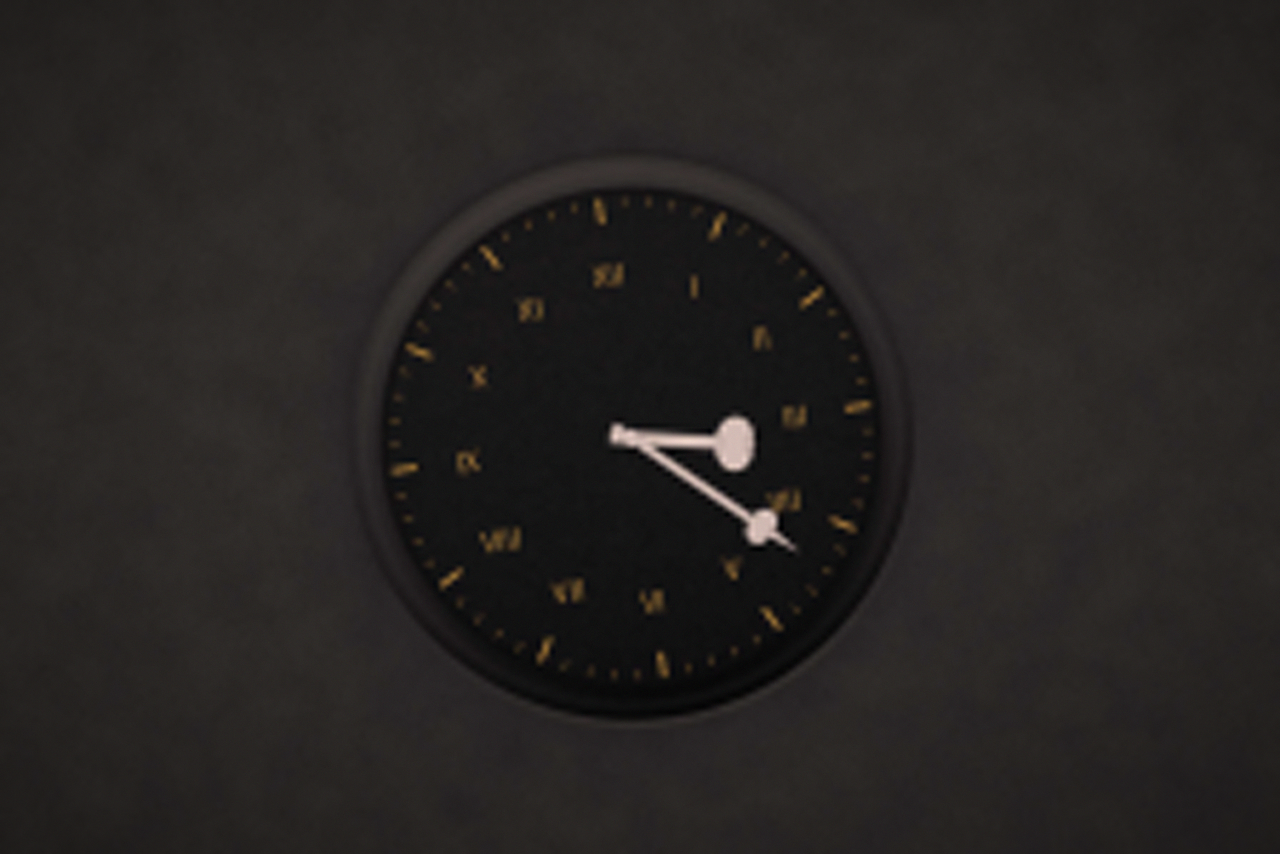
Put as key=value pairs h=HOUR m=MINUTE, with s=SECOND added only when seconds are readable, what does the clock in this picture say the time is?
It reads h=3 m=22
